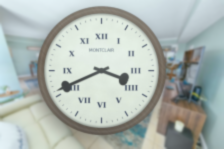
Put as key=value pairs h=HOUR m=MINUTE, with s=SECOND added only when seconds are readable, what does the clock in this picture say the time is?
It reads h=3 m=41
